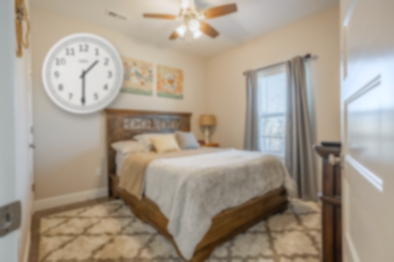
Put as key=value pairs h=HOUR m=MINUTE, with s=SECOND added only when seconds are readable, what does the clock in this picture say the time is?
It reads h=1 m=30
